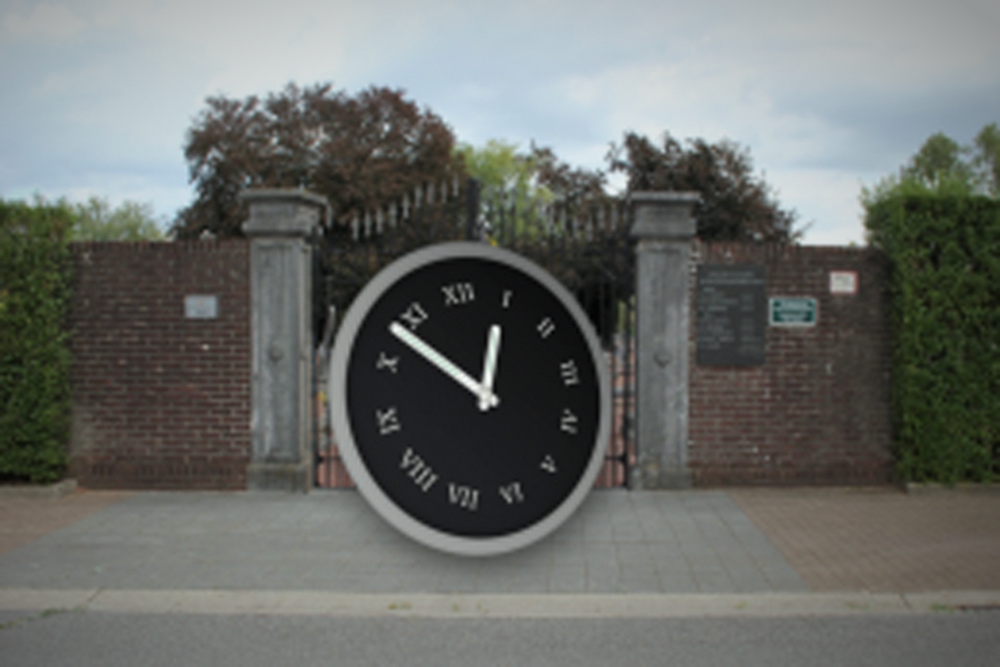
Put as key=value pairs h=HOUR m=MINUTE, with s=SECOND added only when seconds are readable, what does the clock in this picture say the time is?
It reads h=12 m=53
